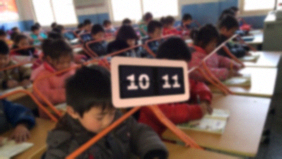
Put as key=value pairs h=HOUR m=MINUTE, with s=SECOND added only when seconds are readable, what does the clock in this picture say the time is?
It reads h=10 m=11
